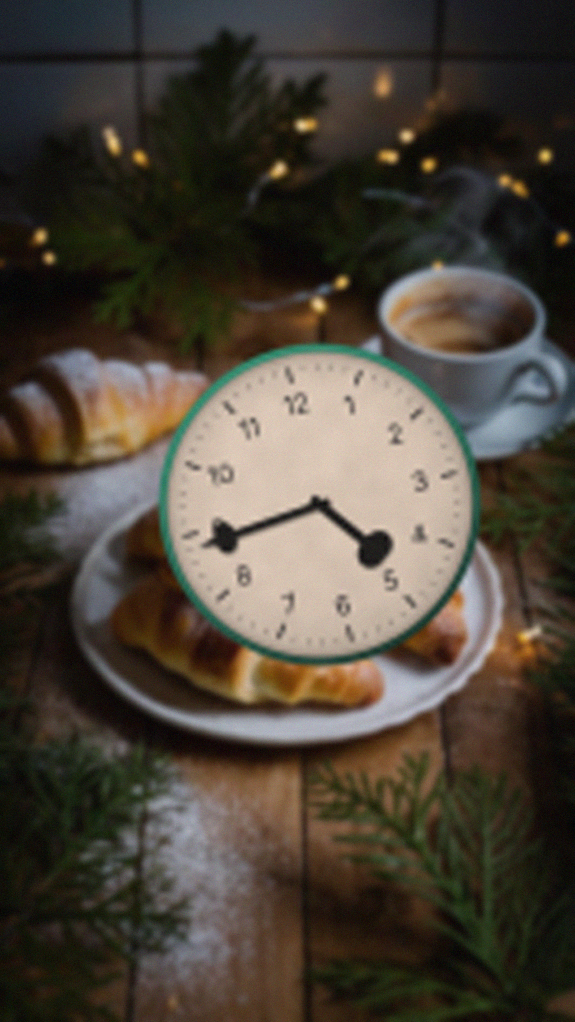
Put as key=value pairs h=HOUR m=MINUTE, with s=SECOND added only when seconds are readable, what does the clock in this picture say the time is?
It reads h=4 m=44
